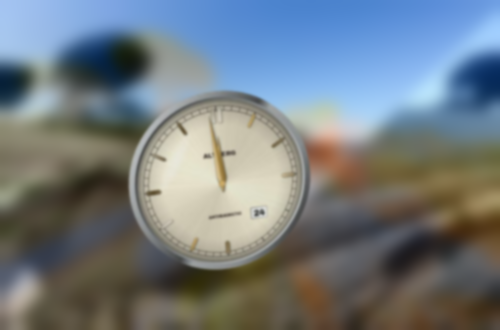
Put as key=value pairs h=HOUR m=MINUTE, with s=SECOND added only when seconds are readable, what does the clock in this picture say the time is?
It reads h=11 m=59
